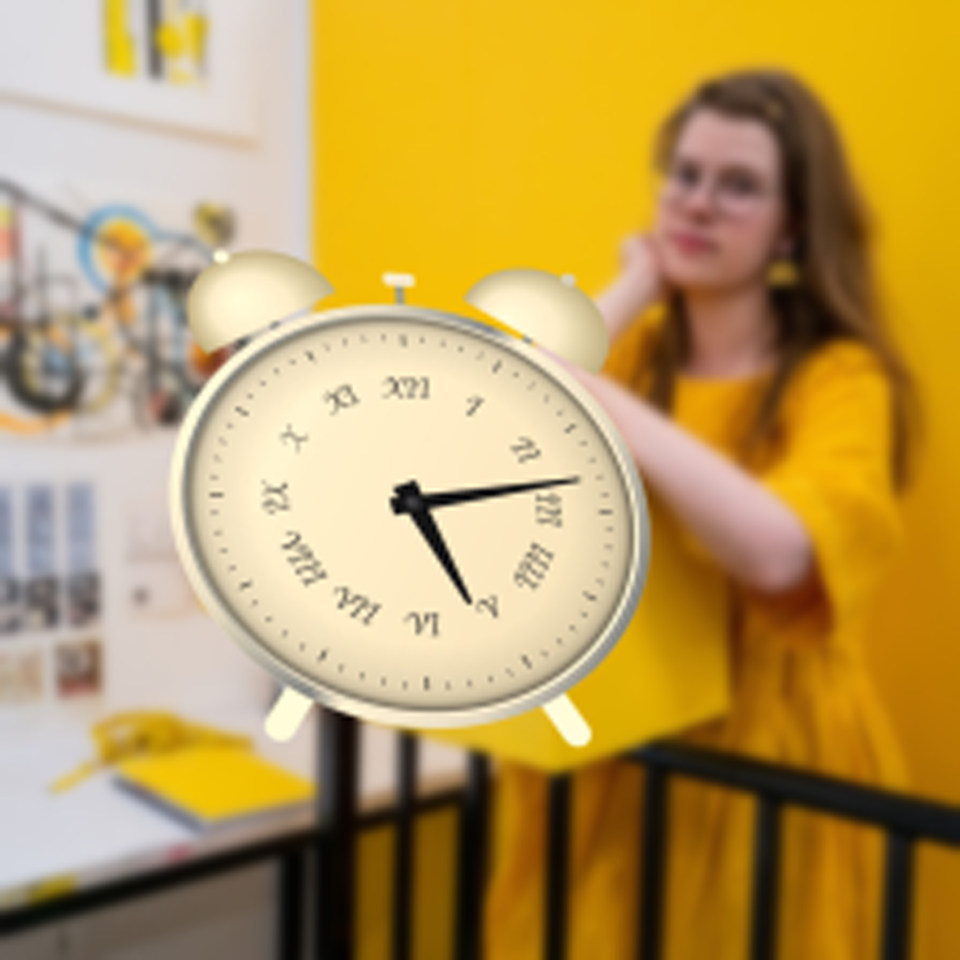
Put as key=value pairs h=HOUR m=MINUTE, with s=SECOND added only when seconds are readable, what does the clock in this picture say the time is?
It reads h=5 m=13
